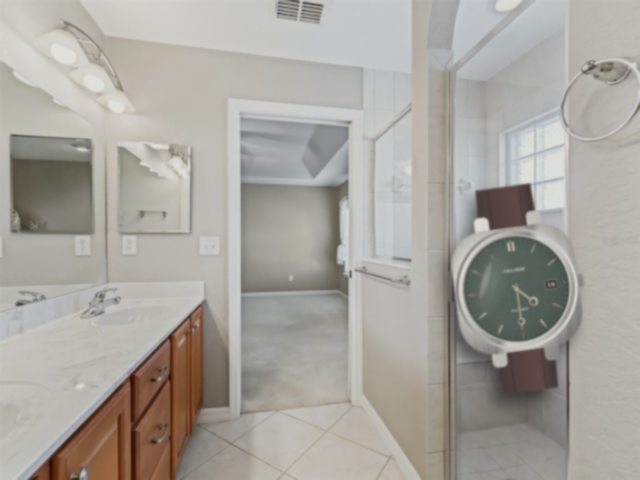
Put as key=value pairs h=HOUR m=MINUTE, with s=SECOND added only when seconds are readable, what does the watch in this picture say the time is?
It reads h=4 m=30
